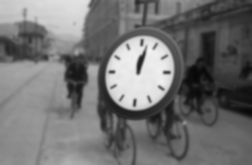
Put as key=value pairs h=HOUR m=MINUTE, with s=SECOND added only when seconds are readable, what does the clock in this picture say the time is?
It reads h=12 m=2
